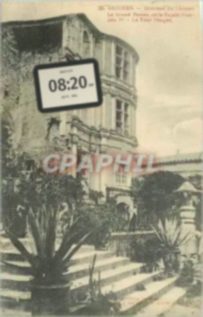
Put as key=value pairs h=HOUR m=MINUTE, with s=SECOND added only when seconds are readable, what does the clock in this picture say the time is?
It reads h=8 m=20
